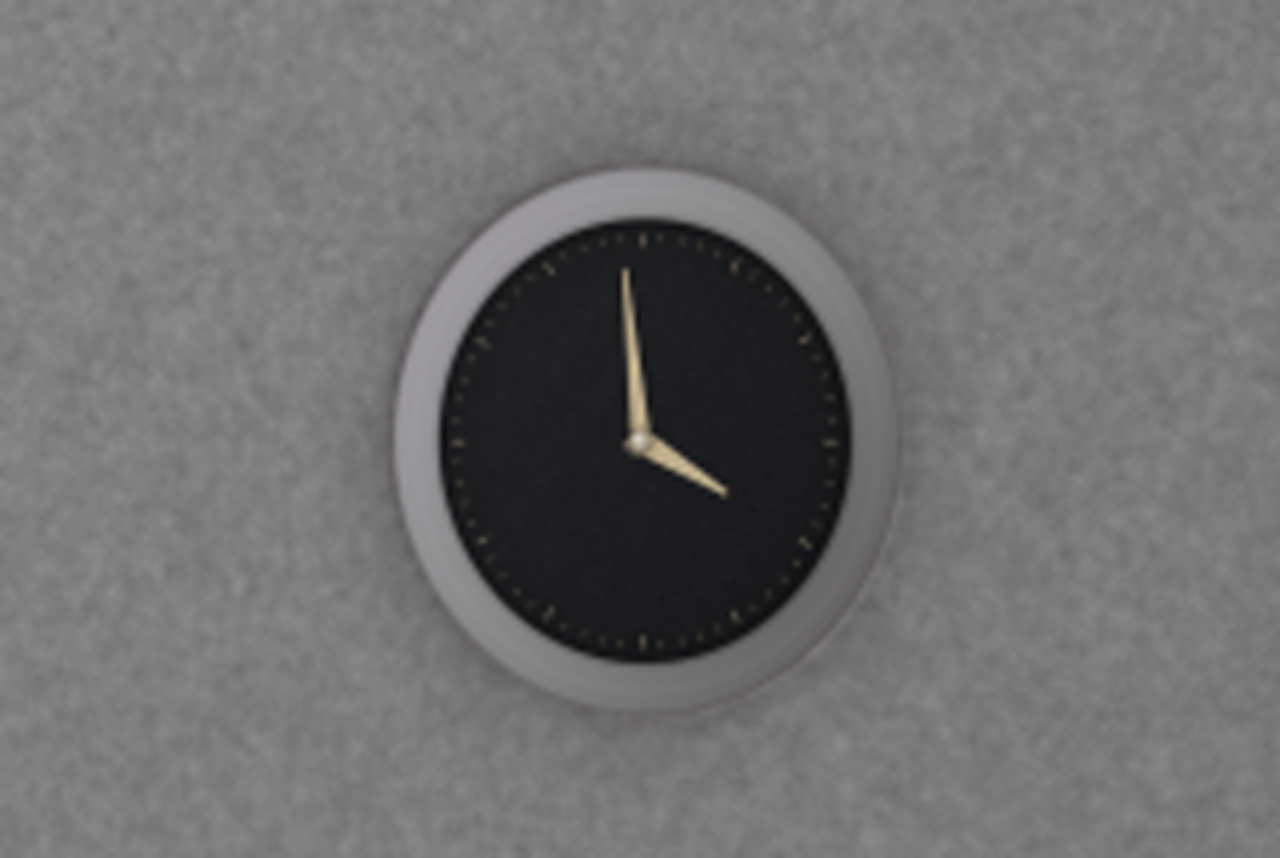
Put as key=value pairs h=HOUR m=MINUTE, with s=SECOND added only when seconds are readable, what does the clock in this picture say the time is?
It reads h=3 m=59
